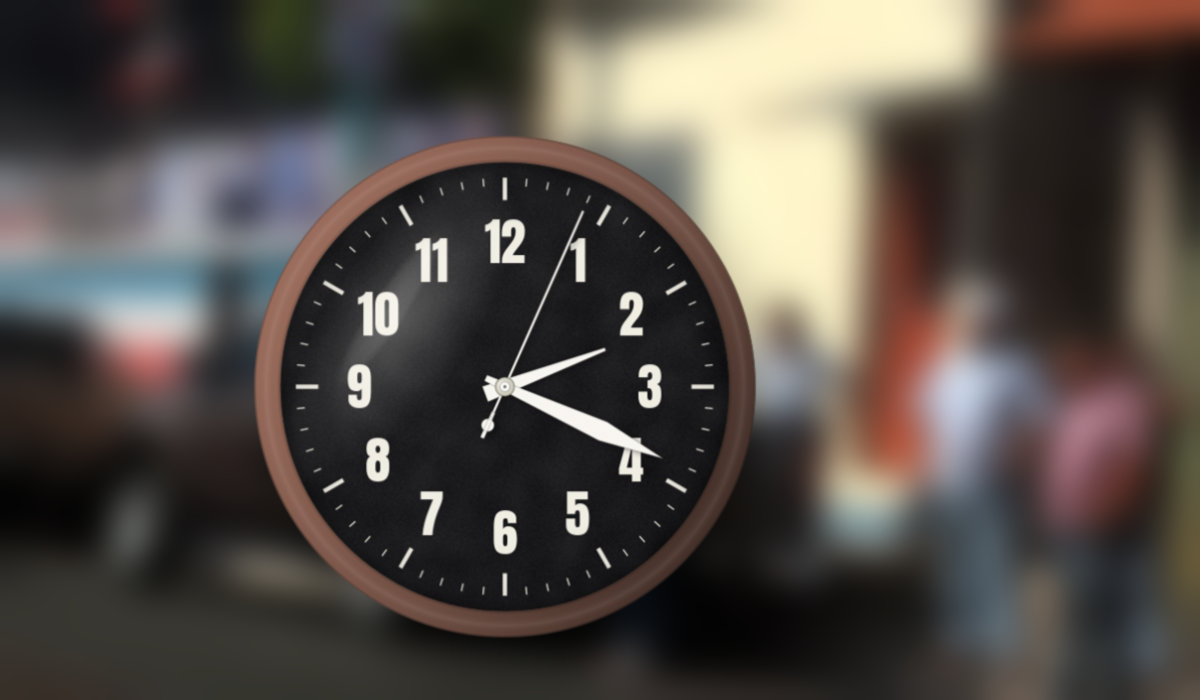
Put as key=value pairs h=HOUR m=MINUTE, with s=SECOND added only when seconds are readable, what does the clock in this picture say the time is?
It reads h=2 m=19 s=4
